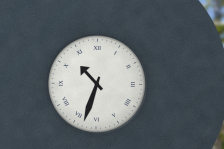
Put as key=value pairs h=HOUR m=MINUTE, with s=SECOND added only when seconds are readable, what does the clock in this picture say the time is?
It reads h=10 m=33
